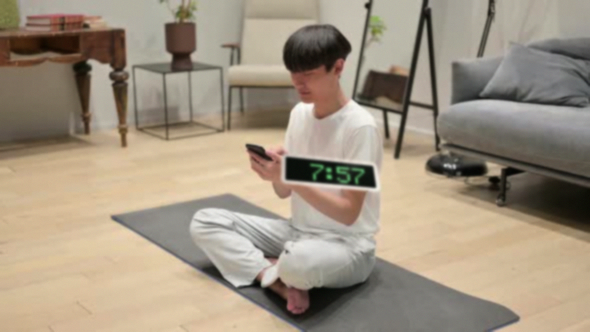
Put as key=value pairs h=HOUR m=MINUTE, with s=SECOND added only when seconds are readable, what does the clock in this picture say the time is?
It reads h=7 m=57
